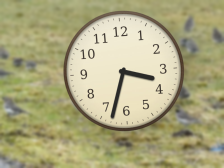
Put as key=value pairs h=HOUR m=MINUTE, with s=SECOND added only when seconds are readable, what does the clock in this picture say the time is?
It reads h=3 m=33
